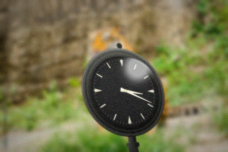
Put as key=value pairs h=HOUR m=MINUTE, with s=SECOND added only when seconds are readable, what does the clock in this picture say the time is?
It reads h=3 m=19
